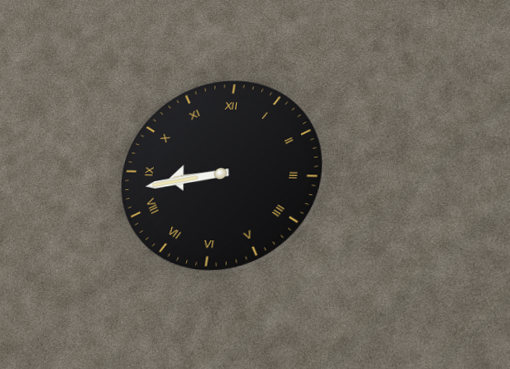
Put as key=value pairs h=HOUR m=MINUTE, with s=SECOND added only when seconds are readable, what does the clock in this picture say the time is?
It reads h=8 m=43
